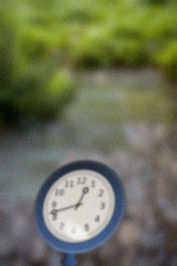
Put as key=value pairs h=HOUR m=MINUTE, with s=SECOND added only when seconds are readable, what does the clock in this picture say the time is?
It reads h=12 m=42
